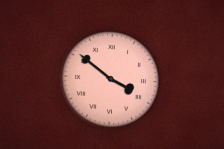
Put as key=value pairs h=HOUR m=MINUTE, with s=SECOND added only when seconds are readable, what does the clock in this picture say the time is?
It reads h=3 m=51
